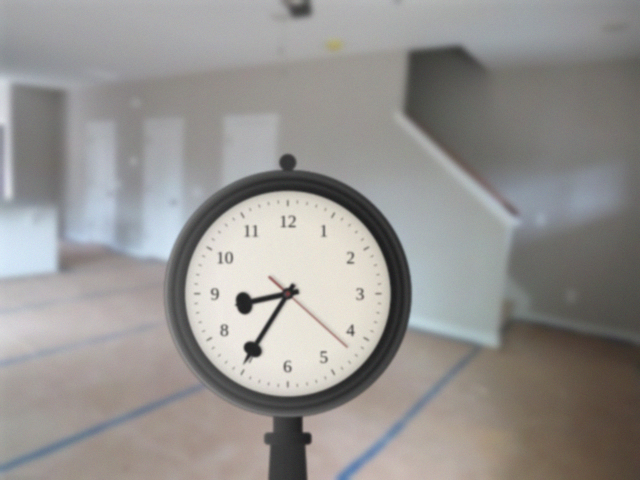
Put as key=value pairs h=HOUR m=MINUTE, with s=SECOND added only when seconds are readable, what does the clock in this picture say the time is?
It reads h=8 m=35 s=22
